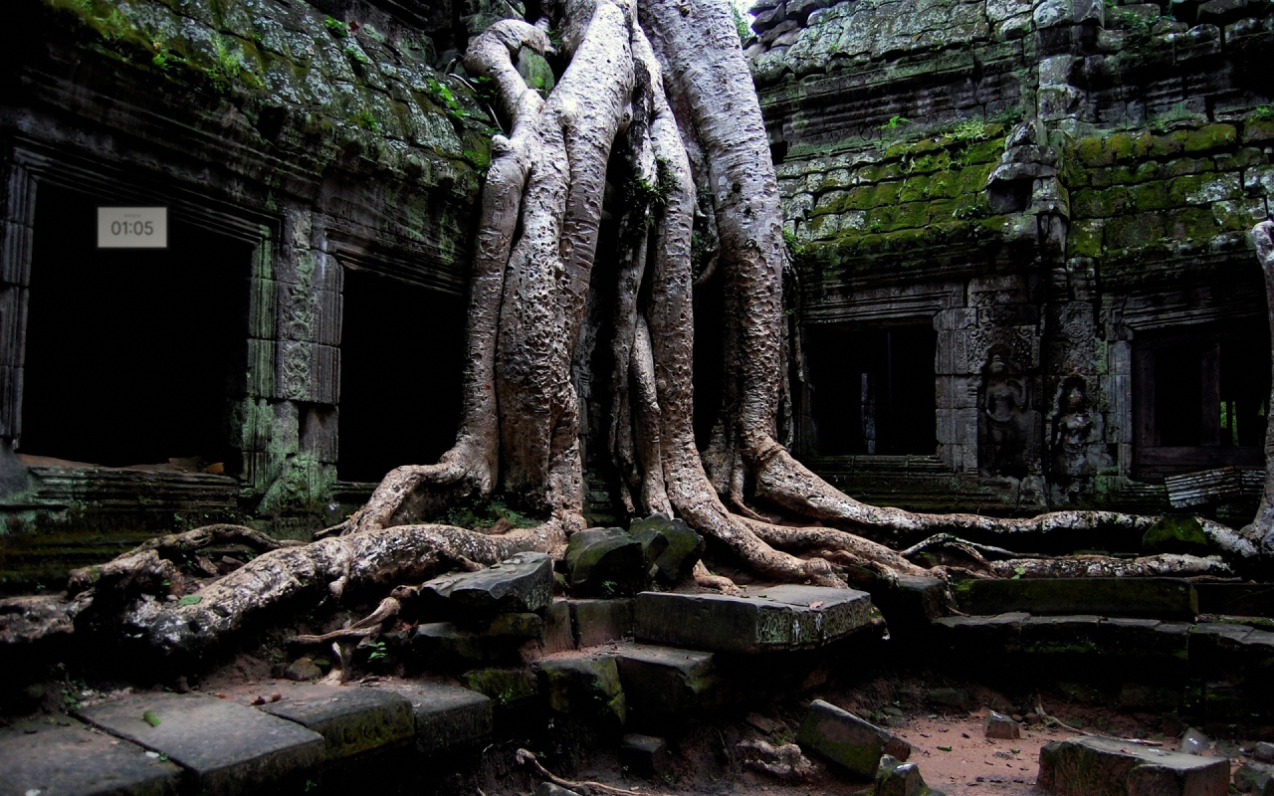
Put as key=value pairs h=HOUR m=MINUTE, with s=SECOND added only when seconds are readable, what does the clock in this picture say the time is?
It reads h=1 m=5
